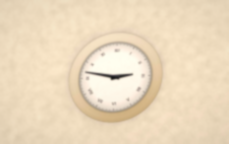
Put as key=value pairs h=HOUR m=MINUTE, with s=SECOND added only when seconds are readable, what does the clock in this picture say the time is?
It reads h=2 m=47
